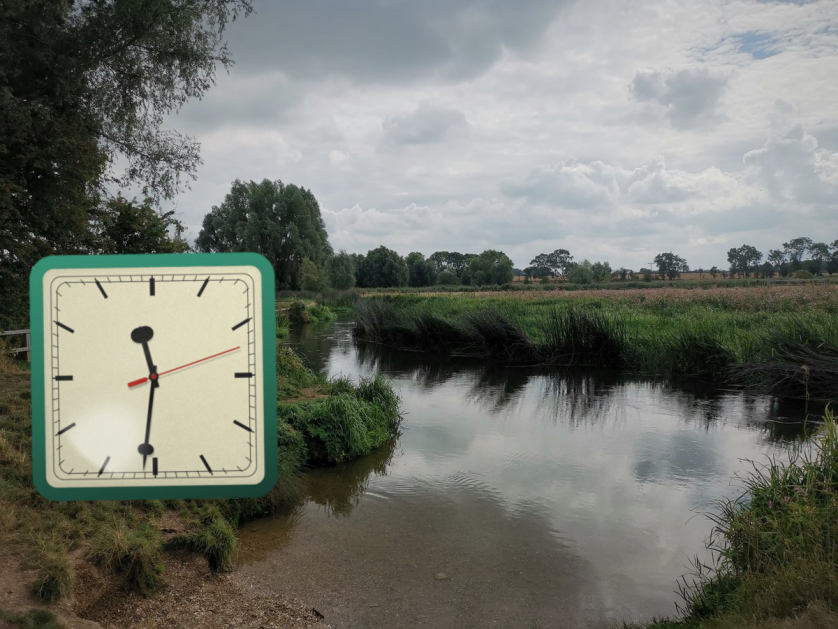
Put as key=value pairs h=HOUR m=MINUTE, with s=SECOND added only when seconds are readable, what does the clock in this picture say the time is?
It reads h=11 m=31 s=12
